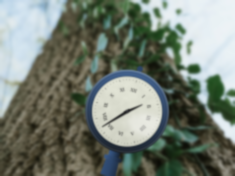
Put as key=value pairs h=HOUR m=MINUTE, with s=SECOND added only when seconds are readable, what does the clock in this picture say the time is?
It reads h=1 m=37
